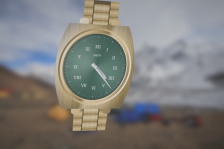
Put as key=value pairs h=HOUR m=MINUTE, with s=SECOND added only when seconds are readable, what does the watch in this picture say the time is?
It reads h=4 m=23
